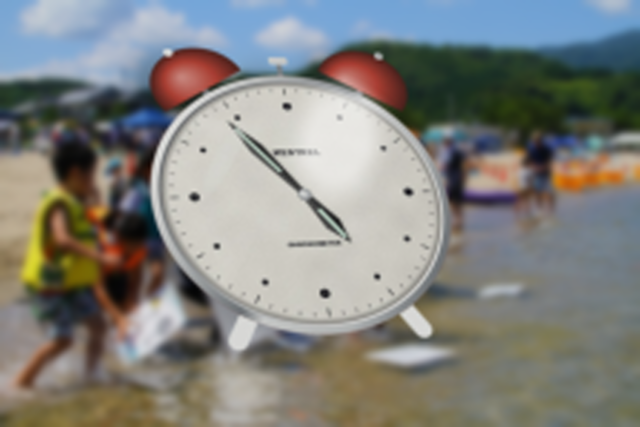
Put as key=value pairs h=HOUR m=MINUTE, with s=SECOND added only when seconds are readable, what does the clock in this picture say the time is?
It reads h=4 m=54
